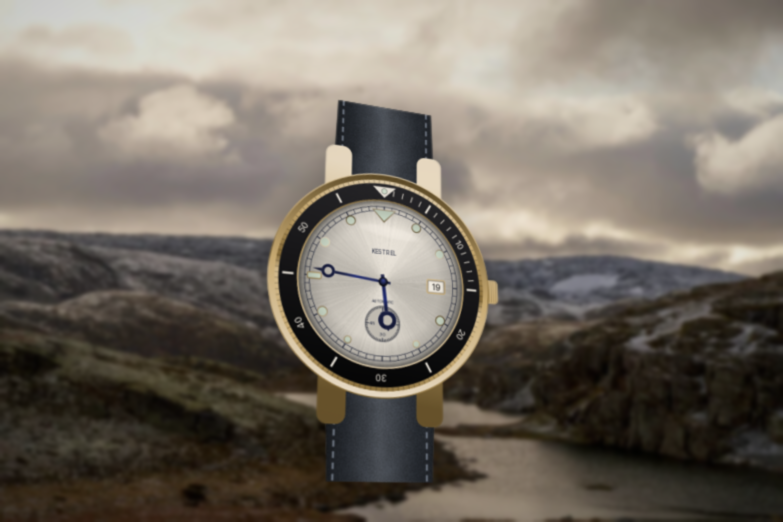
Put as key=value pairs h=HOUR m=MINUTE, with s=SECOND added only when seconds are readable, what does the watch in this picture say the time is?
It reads h=5 m=46
